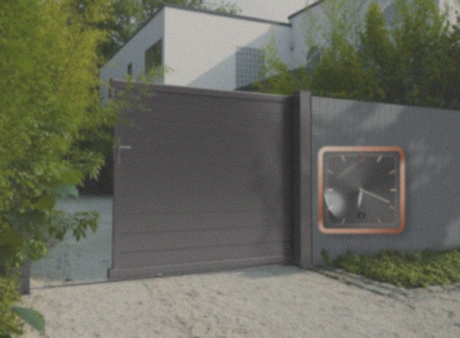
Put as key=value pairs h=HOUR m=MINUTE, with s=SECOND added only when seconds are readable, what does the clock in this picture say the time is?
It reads h=6 m=19
